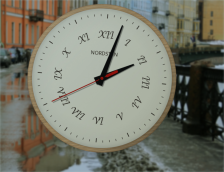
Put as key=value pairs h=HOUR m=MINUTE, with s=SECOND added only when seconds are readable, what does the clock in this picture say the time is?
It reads h=2 m=2 s=40
